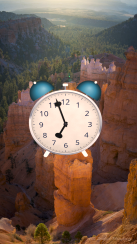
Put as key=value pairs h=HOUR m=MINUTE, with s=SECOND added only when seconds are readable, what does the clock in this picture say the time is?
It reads h=6 m=57
